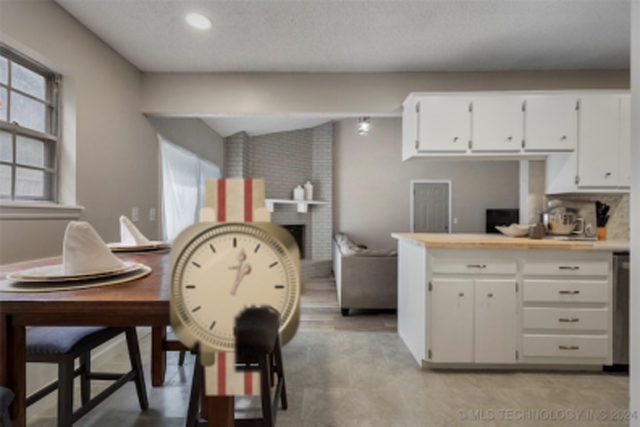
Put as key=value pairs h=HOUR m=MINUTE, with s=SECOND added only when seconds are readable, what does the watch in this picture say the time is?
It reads h=1 m=2
